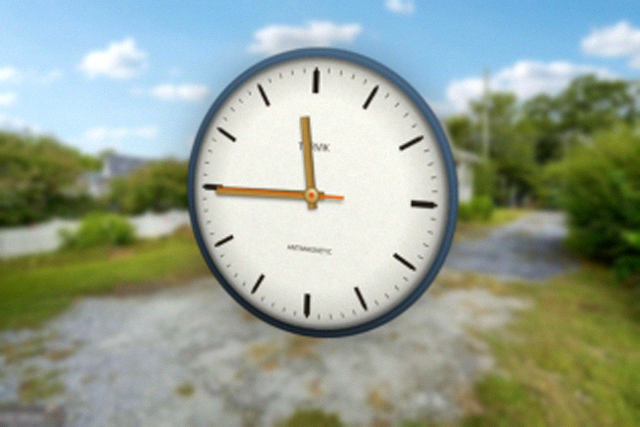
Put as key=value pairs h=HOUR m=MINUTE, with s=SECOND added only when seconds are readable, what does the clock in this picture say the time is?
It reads h=11 m=44 s=45
